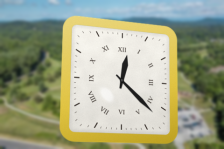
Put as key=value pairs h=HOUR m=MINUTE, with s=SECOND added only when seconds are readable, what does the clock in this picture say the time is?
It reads h=12 m=22
